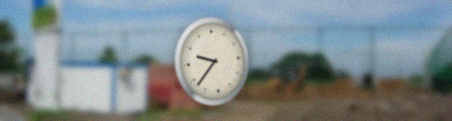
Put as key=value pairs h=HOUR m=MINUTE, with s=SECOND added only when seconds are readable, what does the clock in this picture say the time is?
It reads h=9 m=38
